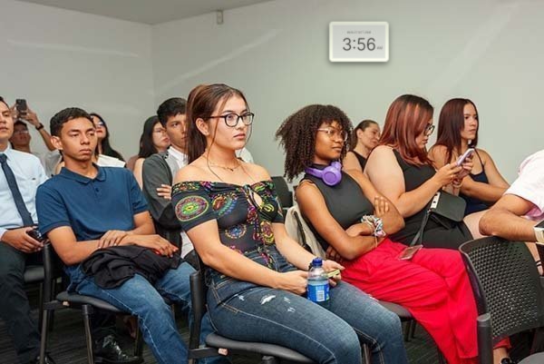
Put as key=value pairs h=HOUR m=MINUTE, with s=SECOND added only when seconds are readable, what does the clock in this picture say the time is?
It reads h=3 m=56
